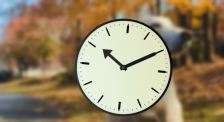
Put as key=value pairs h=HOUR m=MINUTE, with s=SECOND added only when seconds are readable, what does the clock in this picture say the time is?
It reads h=10 m=10
